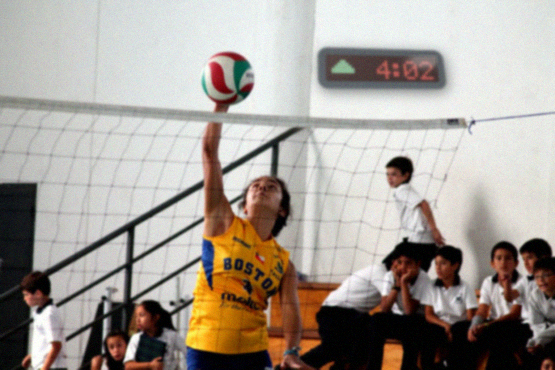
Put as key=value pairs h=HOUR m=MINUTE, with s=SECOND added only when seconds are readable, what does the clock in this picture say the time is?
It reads h=4 m=2
